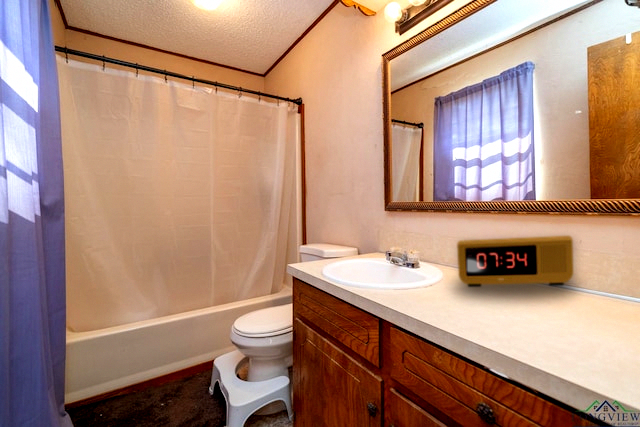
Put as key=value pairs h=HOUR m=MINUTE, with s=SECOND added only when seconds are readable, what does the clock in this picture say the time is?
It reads h=7 m=34
